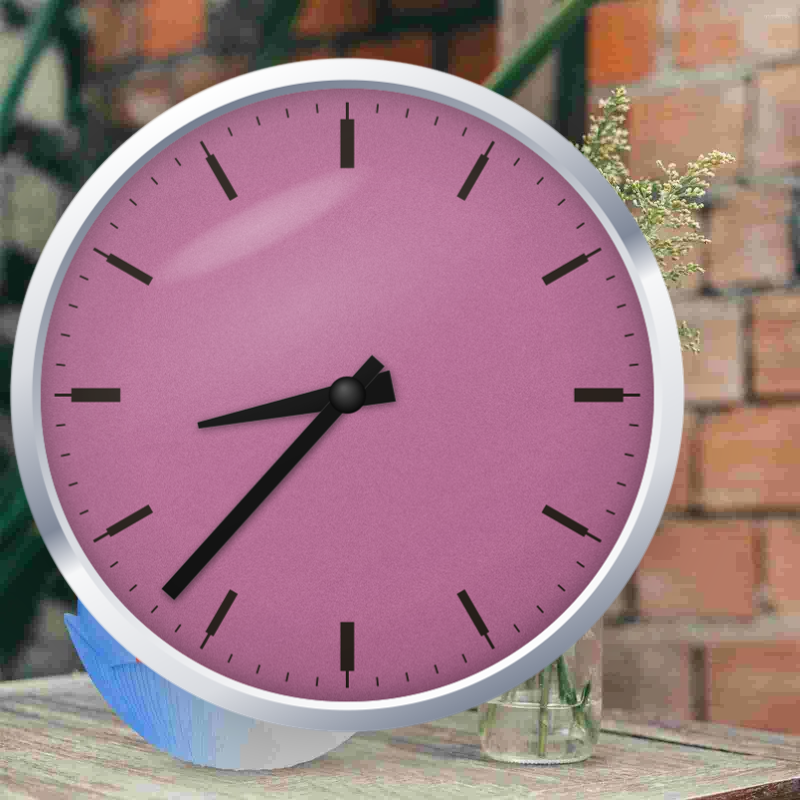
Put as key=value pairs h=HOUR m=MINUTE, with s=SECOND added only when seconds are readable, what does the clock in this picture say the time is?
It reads h=8 m=37
